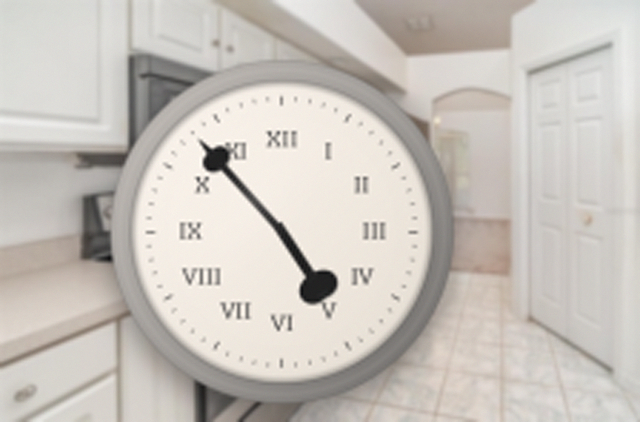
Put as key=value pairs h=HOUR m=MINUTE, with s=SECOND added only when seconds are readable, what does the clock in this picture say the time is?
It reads h=4 m=53
